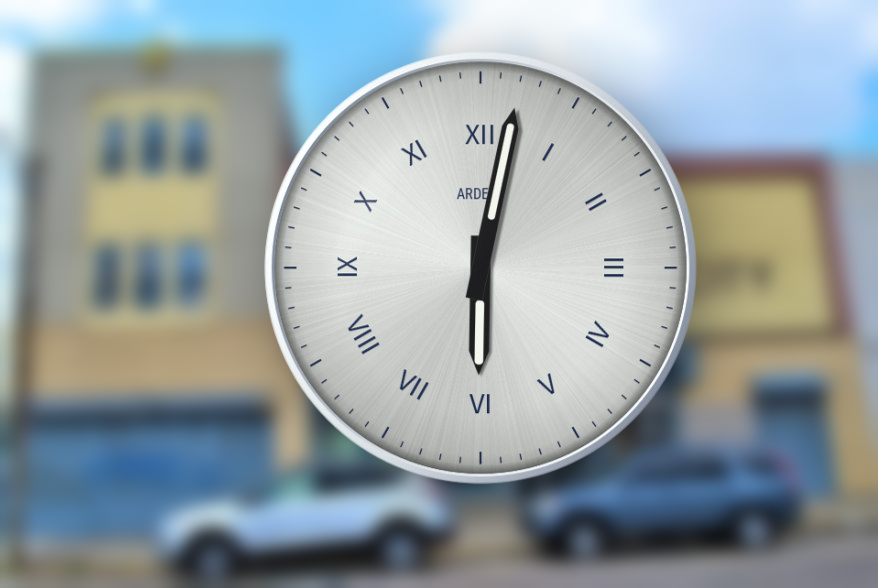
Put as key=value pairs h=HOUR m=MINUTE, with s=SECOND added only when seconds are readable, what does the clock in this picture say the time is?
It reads h=6 m=2
